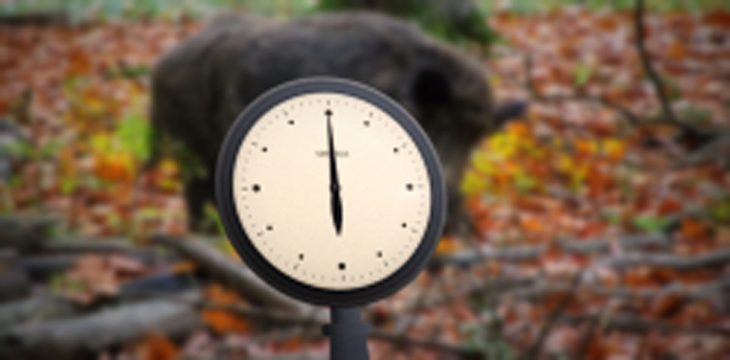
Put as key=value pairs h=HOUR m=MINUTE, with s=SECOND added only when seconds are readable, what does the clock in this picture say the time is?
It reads h=6 m=0
